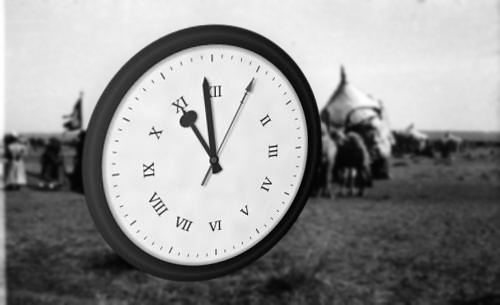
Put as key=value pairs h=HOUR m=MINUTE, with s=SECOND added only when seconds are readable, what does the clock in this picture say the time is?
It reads h=10 m=59 s=5
